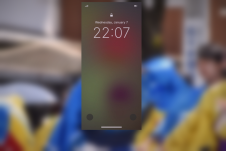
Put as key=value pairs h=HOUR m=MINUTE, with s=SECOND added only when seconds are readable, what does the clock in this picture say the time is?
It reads h=22 m=7
